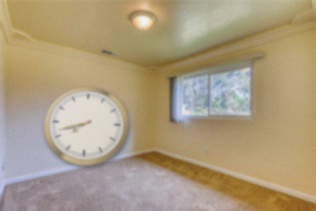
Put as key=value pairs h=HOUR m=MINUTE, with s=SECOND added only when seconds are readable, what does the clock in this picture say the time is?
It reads h=7 m=42
